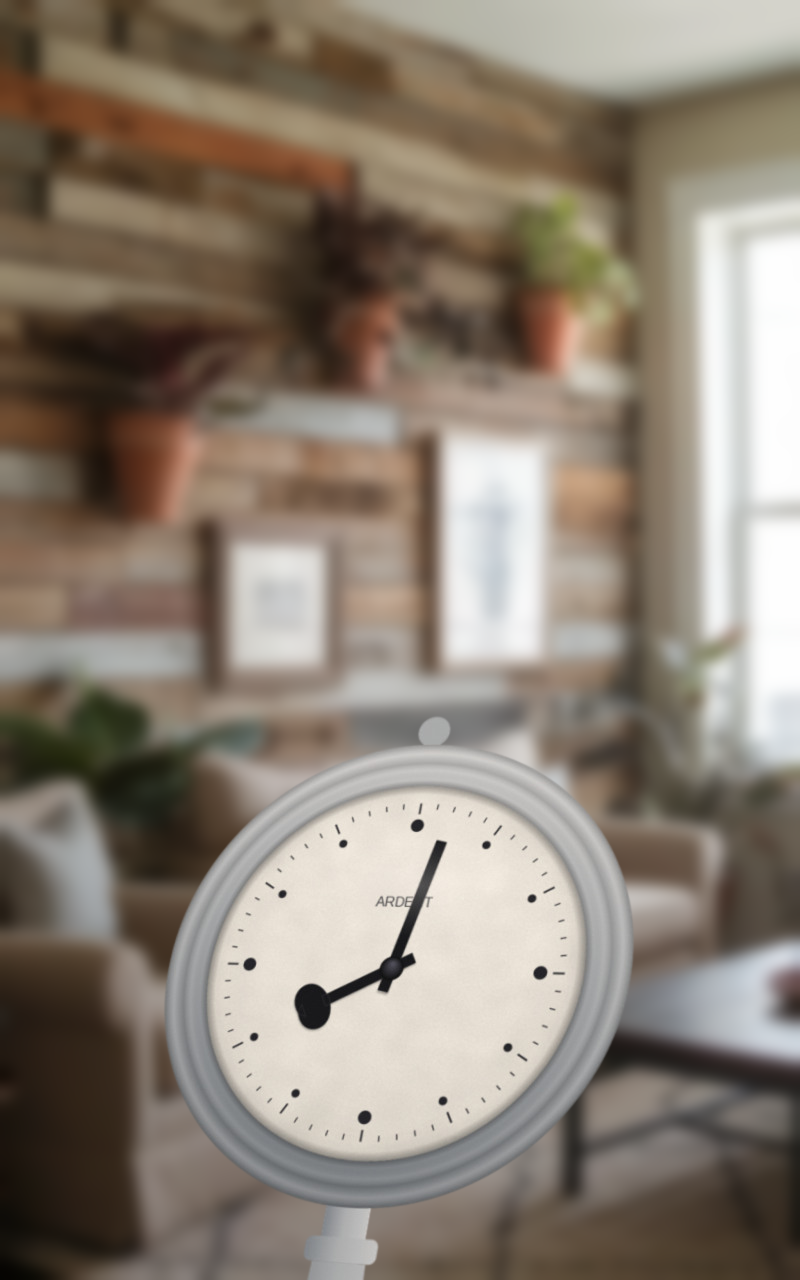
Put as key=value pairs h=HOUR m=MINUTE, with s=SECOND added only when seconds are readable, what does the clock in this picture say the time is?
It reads h=8 m=2
